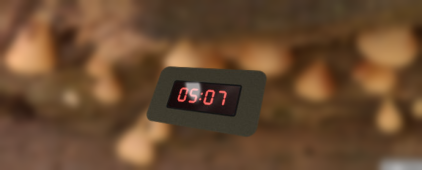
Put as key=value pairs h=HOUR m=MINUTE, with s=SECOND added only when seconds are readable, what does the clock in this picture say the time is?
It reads h=5 m=7
